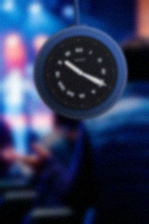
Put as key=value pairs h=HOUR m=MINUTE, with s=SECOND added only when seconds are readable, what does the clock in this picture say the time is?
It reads h=10 m=20
